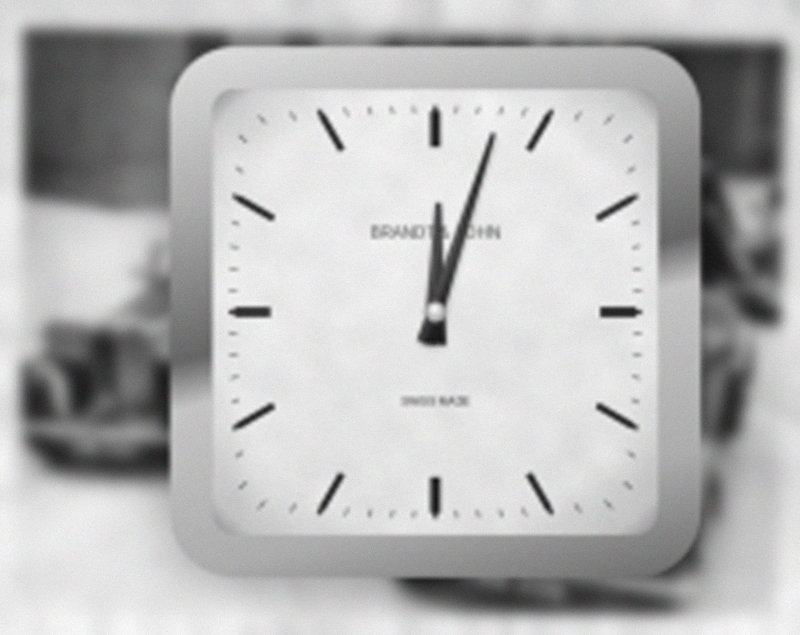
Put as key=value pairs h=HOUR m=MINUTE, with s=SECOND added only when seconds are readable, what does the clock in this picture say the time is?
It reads h=12 m=3
